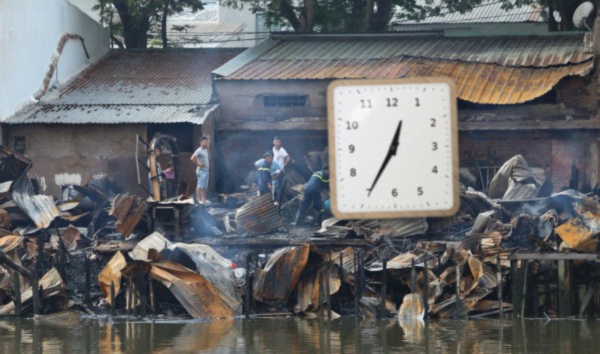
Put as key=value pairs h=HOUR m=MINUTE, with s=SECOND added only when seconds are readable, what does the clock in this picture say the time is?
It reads h=12 m=35
